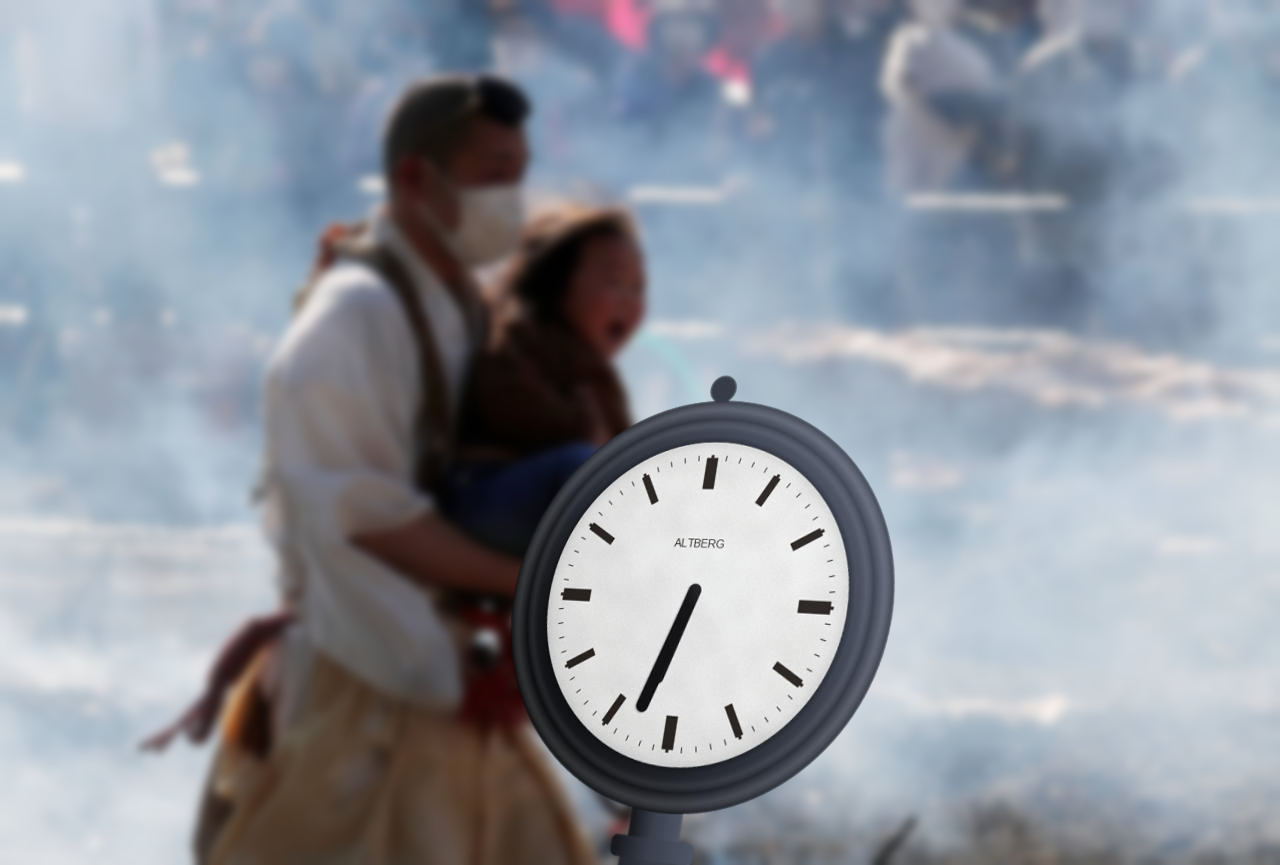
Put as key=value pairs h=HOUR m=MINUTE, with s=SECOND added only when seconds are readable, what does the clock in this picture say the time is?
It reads h=6 m=33
